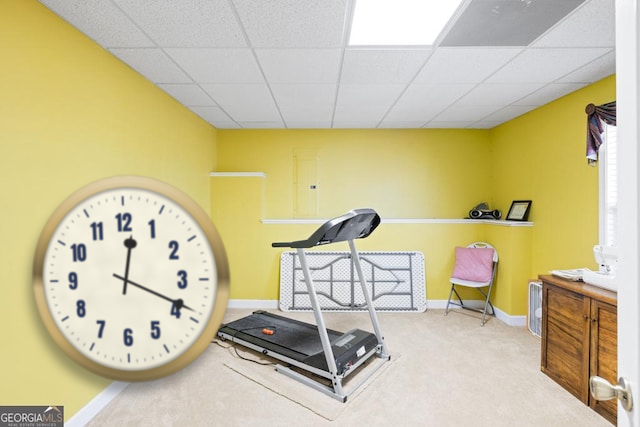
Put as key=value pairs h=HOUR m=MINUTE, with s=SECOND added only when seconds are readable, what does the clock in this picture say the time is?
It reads h=12 m=19
